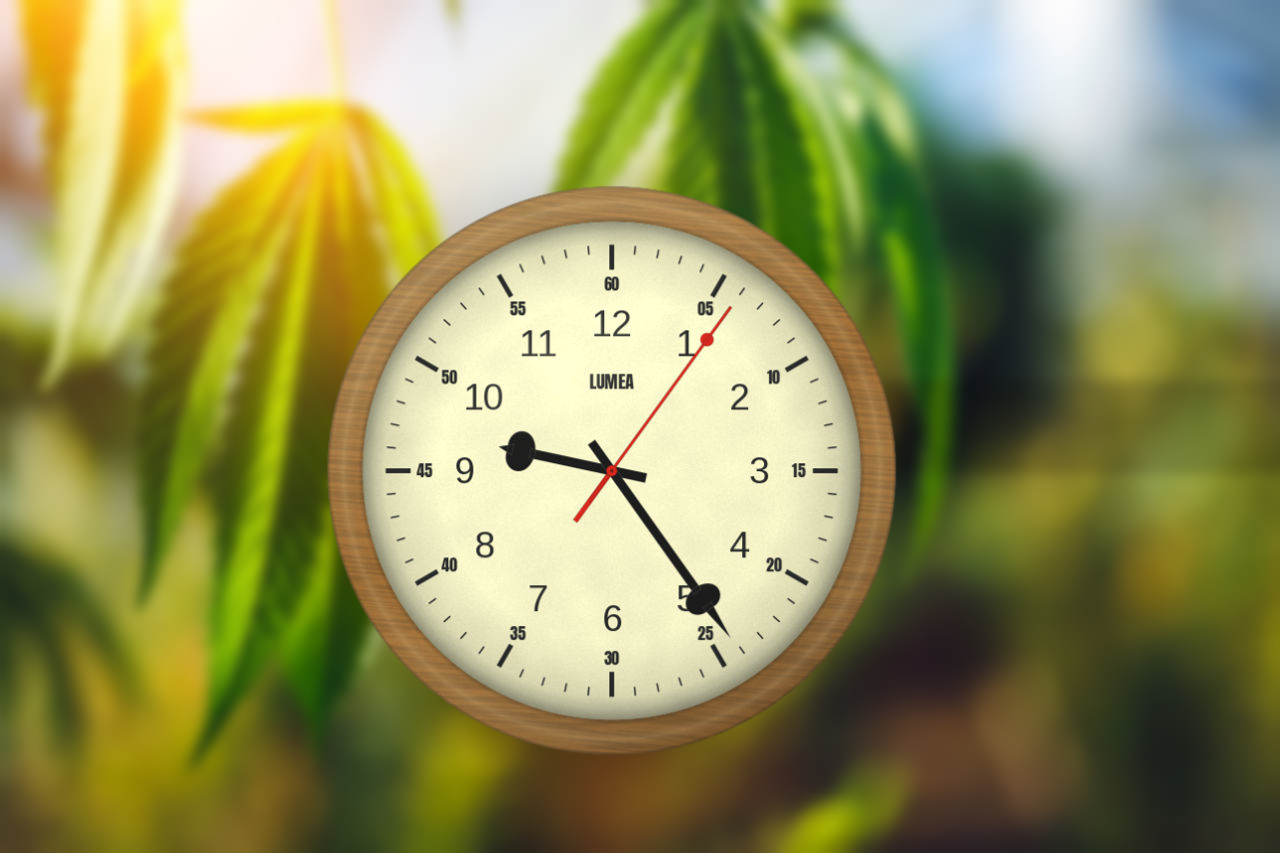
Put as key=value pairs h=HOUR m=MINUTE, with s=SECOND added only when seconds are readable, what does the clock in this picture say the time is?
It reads h=9 m=24 s=6
